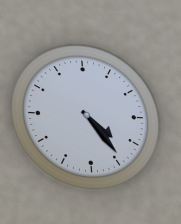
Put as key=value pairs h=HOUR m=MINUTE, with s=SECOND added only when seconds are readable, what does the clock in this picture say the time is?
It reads h=4 m=24
